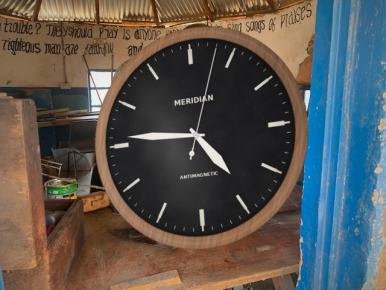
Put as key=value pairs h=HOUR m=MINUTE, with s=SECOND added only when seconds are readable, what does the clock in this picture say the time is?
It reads h=4 m=46 s=3
